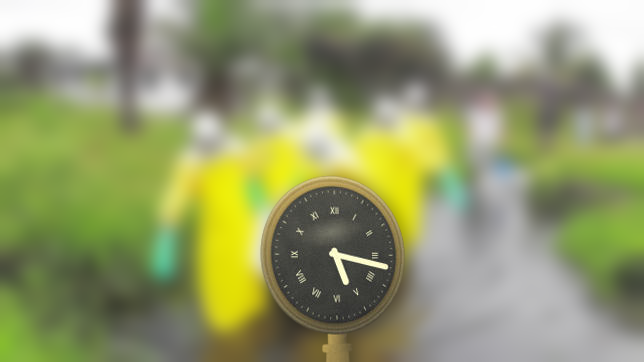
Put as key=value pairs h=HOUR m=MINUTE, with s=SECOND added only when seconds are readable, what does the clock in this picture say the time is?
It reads h=5 m=17
